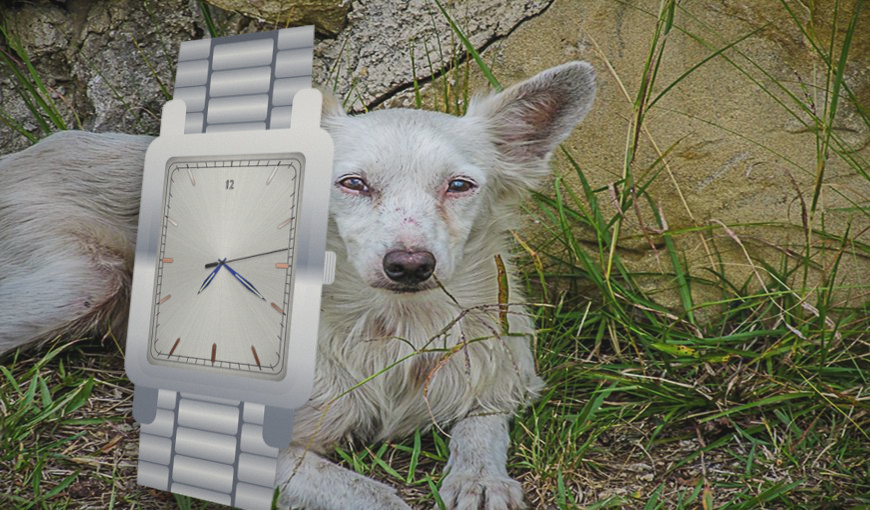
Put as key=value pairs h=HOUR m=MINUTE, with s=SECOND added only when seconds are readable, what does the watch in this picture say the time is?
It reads h=7 m=20 s=13
